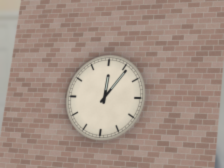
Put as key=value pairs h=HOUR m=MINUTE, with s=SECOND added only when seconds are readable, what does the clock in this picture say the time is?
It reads h=12 m=6
